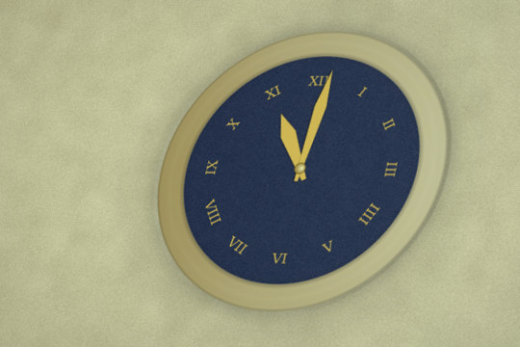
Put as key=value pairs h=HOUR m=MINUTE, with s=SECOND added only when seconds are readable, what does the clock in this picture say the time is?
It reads h=11 m=1
